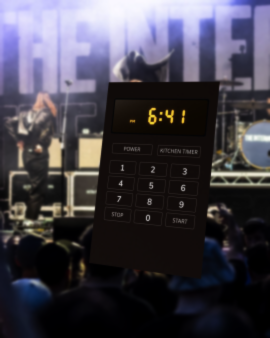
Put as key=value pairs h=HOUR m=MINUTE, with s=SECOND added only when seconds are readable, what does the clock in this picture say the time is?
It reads h=6 m=41
